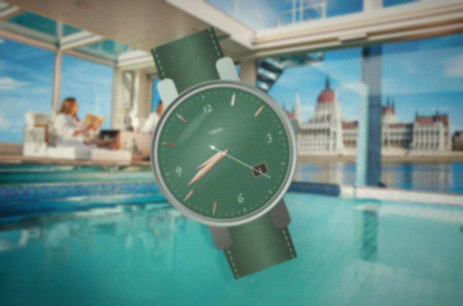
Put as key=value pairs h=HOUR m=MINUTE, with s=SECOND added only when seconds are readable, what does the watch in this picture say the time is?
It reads h=8 m=41 s=23
